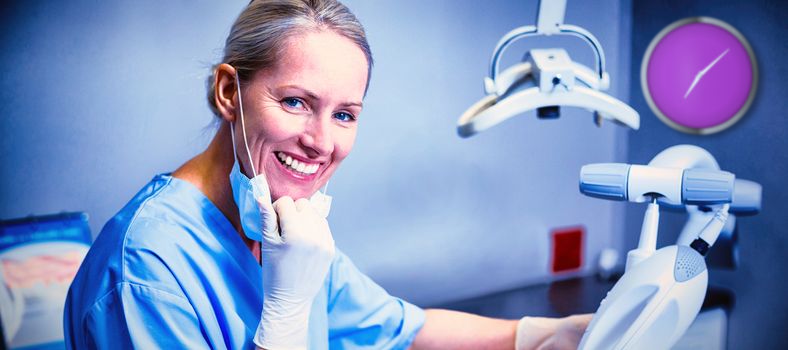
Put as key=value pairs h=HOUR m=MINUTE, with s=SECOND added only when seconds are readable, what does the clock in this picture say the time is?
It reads h=7 m=8
